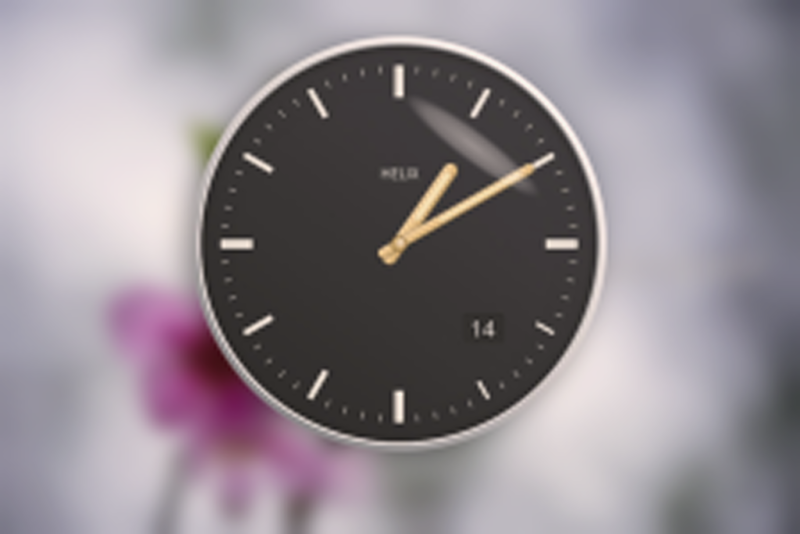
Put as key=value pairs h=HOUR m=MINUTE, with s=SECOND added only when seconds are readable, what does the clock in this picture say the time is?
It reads h=1 m=10
